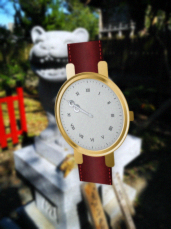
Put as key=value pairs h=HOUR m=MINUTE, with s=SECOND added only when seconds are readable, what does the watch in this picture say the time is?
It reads h=9 m=50
